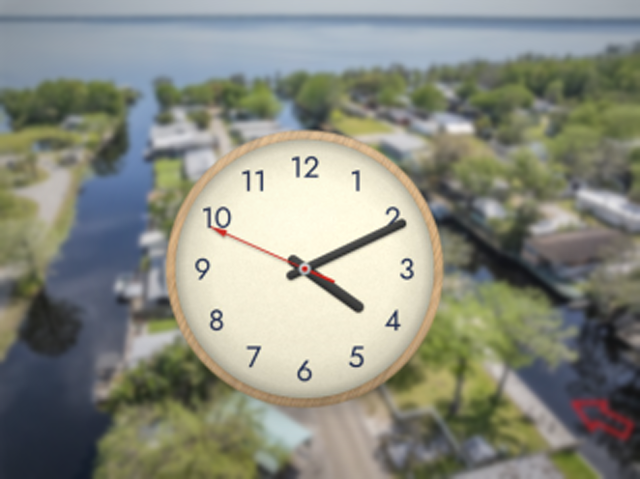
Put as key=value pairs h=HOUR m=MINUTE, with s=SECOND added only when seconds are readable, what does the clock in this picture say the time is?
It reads h=4 m=10 s=49
